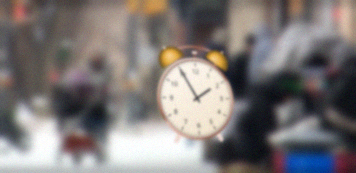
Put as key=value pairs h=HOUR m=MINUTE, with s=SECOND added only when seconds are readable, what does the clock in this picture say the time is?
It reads h=1 m=55
